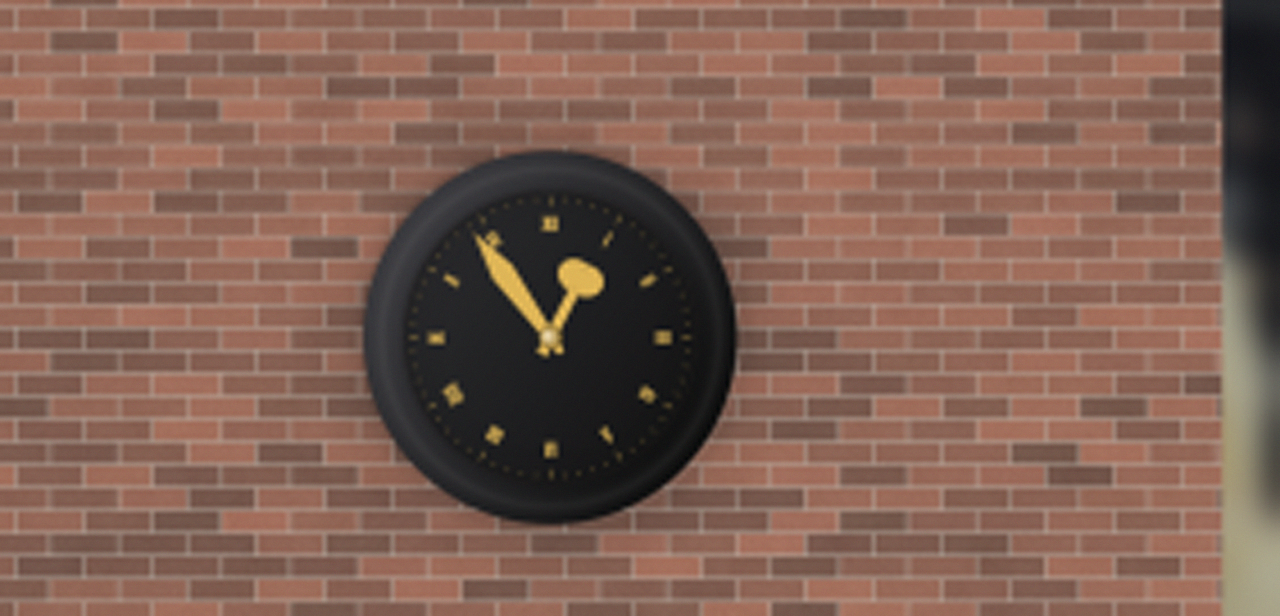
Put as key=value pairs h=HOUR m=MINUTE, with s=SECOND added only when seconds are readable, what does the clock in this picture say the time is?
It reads h=12 m=54
